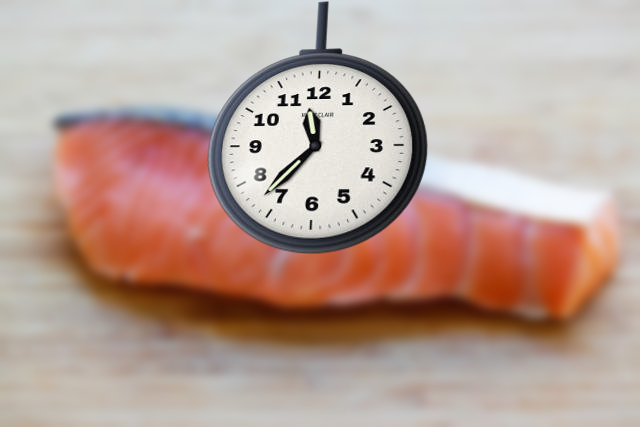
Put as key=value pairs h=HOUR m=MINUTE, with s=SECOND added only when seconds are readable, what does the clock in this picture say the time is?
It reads h=11 m=37
